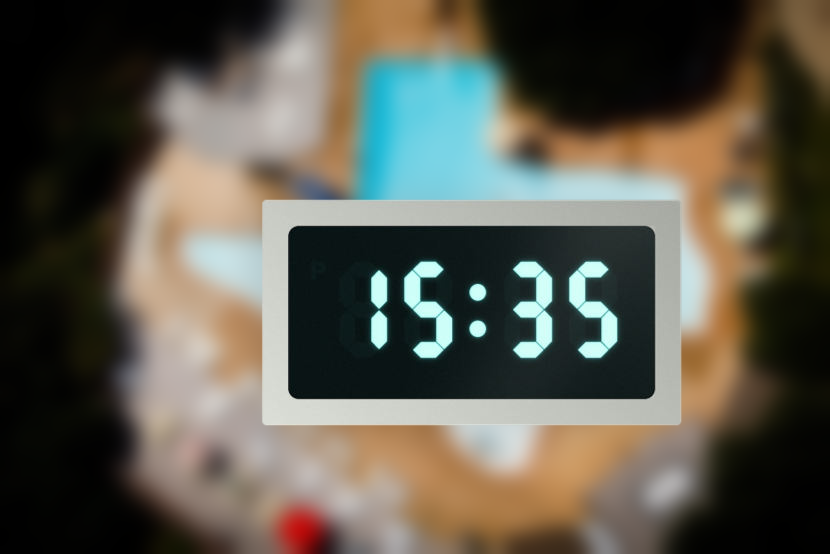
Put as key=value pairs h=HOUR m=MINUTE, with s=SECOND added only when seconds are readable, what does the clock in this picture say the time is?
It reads h=15 m=35
